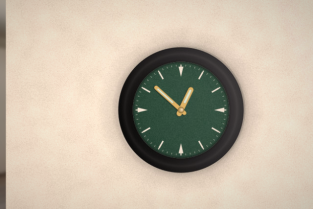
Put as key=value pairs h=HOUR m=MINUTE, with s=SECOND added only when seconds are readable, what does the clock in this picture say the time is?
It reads h=12 m=52
